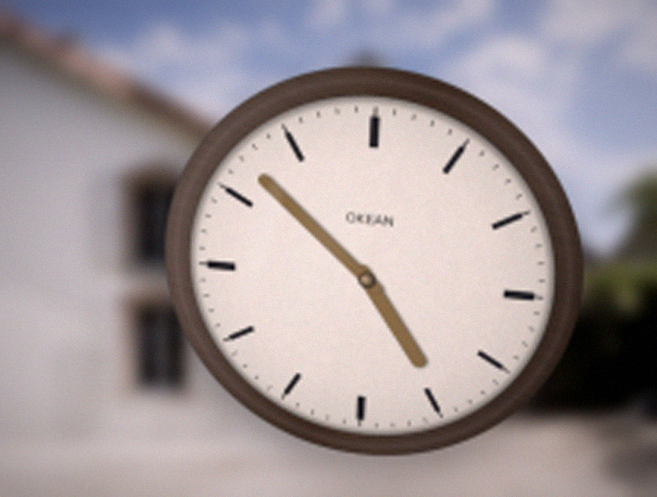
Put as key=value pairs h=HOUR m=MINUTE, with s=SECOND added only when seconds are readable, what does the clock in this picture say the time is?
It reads h=4 m=52
